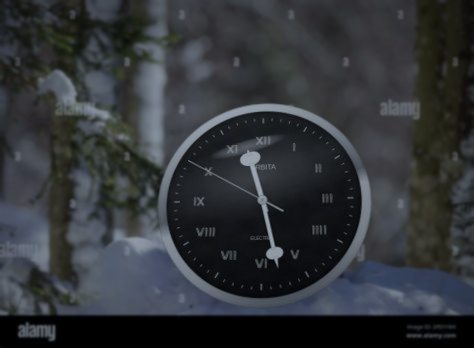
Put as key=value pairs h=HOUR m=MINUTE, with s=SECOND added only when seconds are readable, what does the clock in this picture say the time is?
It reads h=11 m=27 s=50
